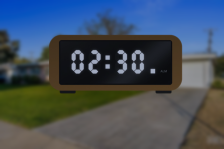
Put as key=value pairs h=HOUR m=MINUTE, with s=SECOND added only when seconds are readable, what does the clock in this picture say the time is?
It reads h=2 m=30
